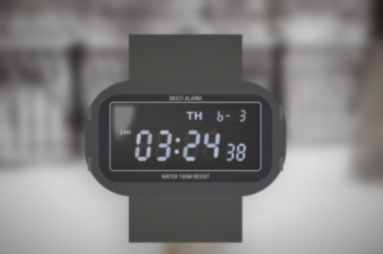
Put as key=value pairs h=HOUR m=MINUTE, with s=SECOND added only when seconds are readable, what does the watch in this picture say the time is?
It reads h=3 m=24 s=38
